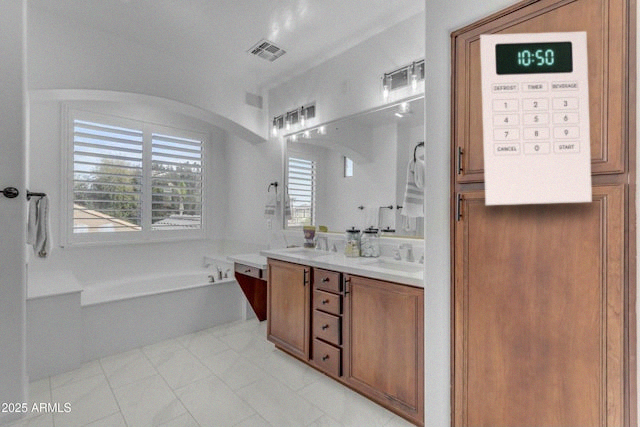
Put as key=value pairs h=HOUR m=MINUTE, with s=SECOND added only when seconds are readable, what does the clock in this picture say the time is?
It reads h=10 m=50
